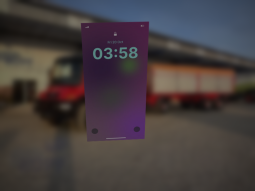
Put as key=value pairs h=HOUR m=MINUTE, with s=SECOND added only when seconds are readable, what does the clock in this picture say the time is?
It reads h=3 m=58
